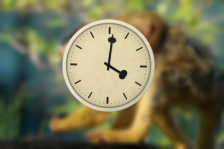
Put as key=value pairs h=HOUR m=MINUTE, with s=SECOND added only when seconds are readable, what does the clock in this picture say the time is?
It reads h=4 m=1
